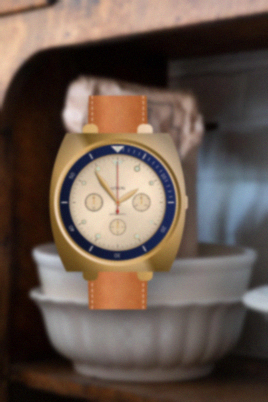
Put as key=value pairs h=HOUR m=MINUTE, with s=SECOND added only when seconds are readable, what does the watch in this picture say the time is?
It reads h=1 m=54
